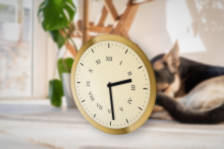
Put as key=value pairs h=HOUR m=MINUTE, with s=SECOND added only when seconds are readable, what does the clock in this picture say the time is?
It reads h=2 m=29
